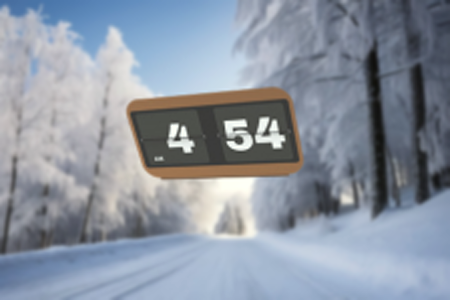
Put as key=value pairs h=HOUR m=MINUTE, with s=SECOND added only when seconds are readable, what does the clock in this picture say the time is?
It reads h=4 m=54
